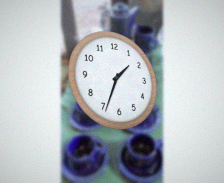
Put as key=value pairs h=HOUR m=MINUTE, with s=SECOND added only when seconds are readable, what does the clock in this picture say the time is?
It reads h=1 m=34
